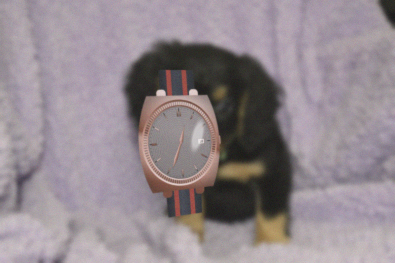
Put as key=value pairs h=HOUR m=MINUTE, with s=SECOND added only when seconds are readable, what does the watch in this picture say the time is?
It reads h=12 m=34
